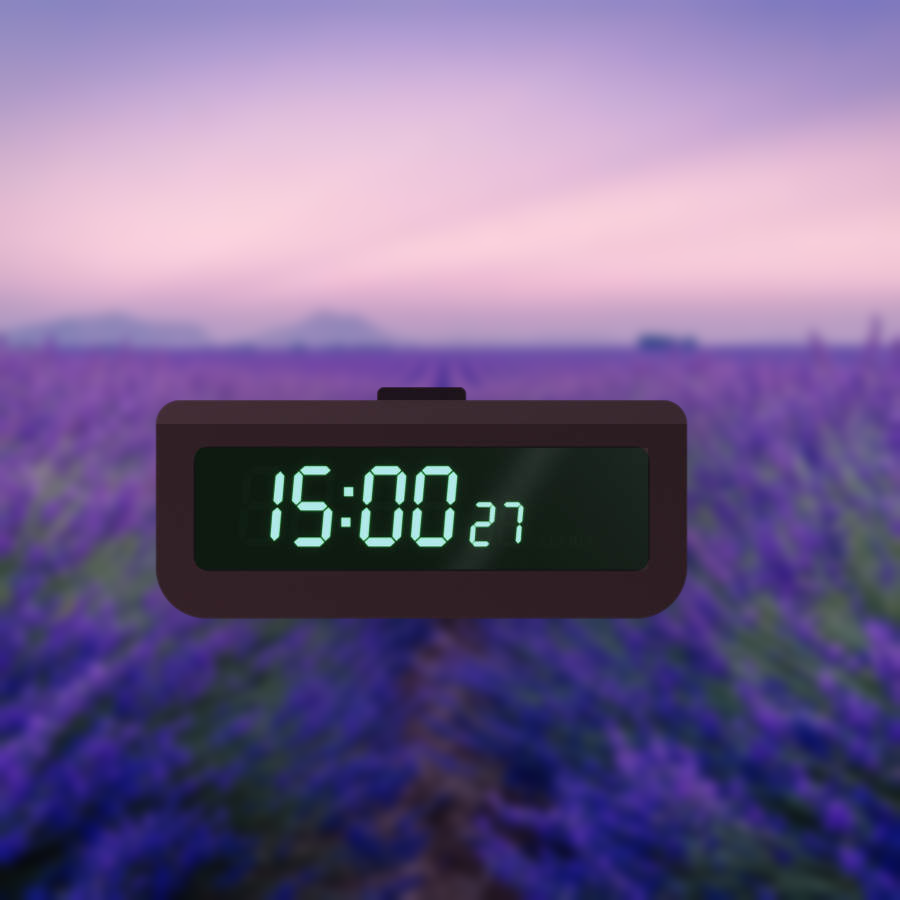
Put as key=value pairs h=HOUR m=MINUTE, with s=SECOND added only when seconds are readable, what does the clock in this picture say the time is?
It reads h=15 m=0 s=27
